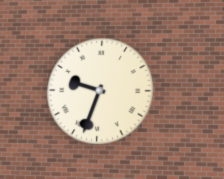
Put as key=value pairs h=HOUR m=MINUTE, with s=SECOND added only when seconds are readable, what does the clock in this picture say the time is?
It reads h=9 m=33
